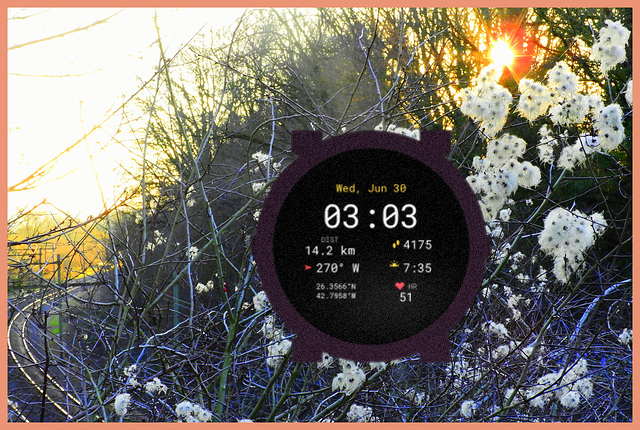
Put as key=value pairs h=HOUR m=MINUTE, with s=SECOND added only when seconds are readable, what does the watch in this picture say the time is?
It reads h=3 m=3
